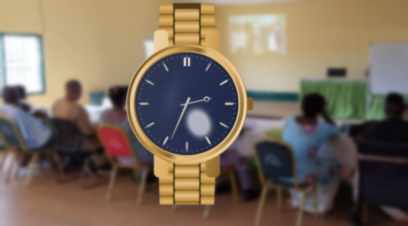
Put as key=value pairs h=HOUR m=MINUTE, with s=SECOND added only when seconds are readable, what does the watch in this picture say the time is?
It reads h=2 m=34
